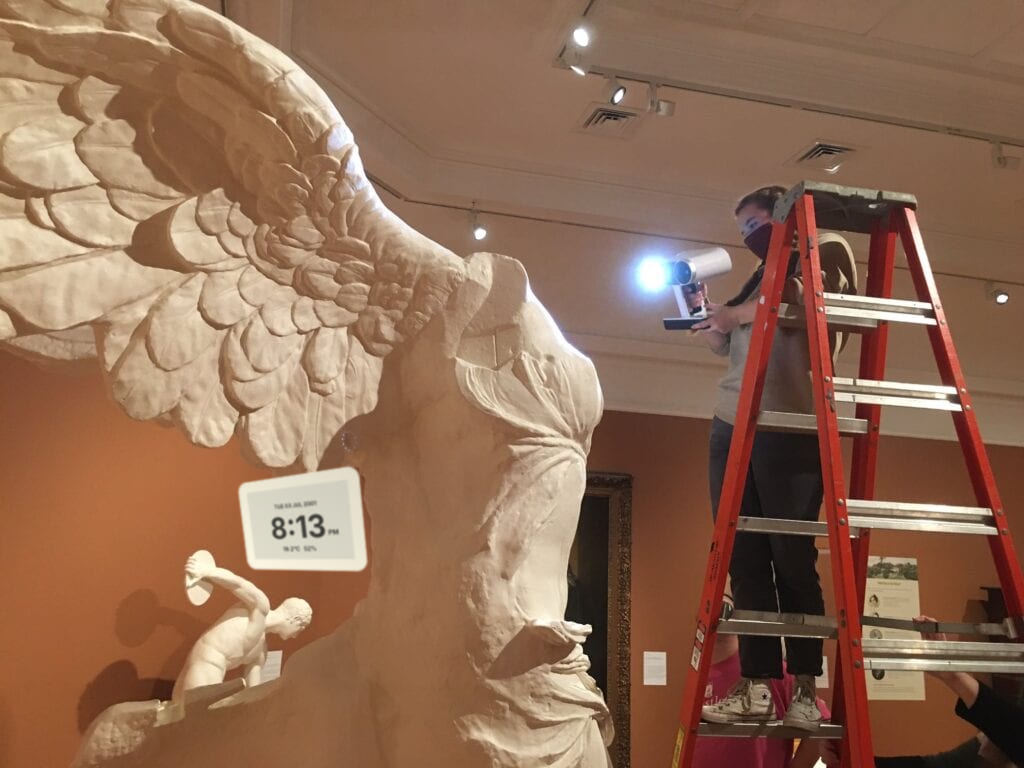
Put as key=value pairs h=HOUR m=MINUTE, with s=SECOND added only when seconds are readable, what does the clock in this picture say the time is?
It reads h=8 m=13
